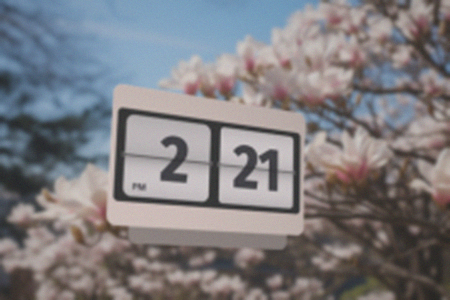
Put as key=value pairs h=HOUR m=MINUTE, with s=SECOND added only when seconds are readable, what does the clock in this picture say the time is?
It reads h=2 m=21
